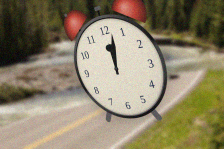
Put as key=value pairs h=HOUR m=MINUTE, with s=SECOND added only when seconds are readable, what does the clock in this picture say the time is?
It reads h=12 m=2
